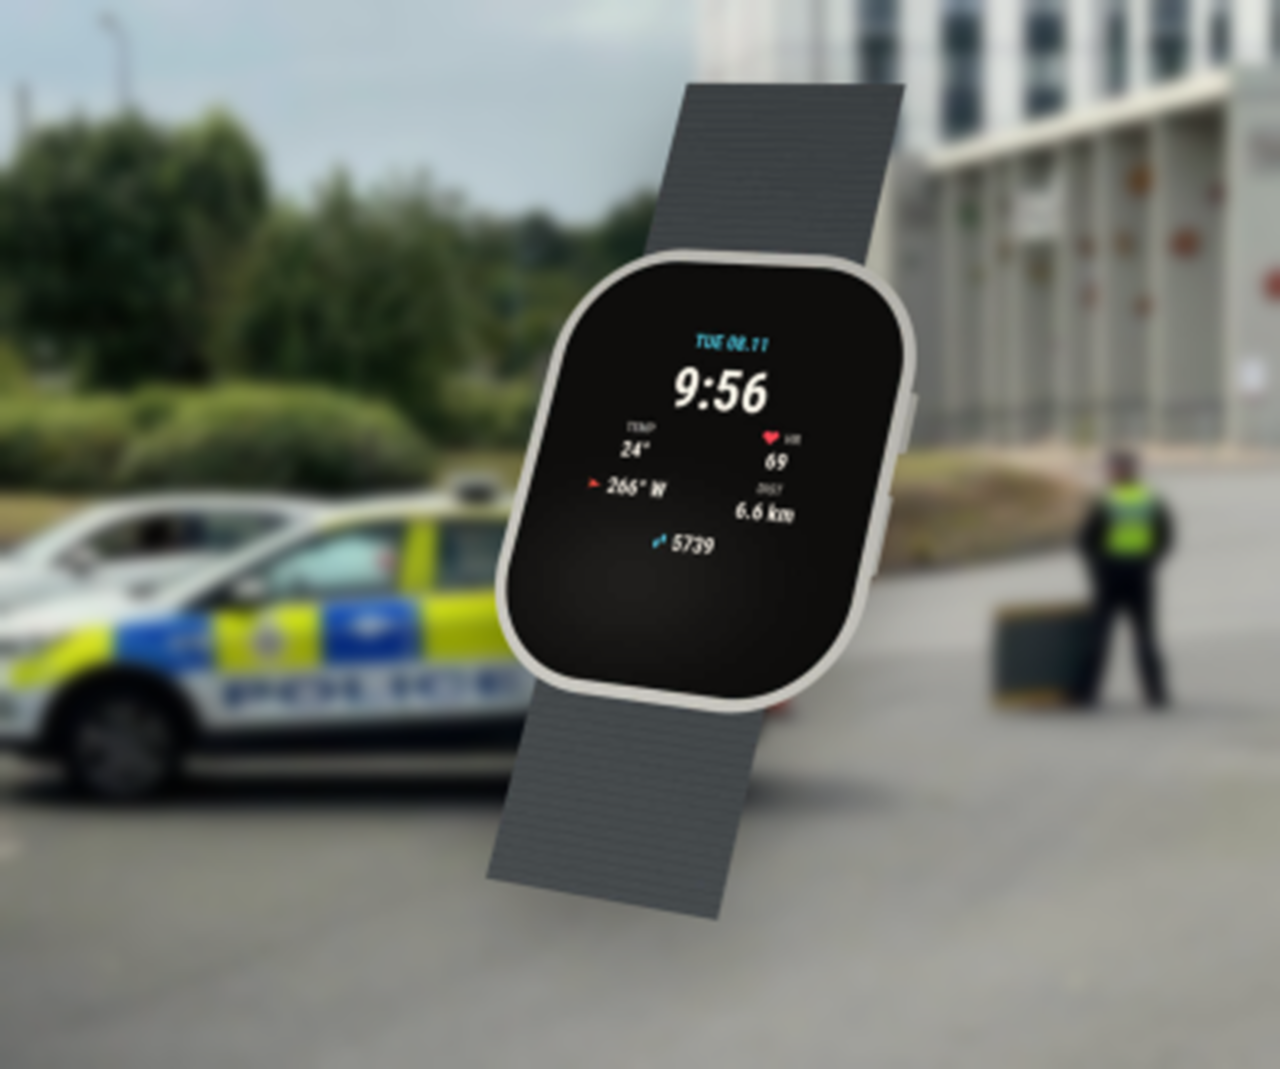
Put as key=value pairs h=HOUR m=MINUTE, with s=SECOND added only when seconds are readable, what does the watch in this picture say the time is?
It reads h=9 m=56
